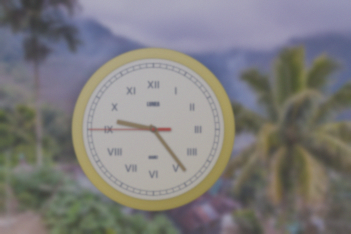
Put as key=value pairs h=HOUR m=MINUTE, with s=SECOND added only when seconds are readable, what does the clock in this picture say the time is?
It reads h=9 m=23 s=45
